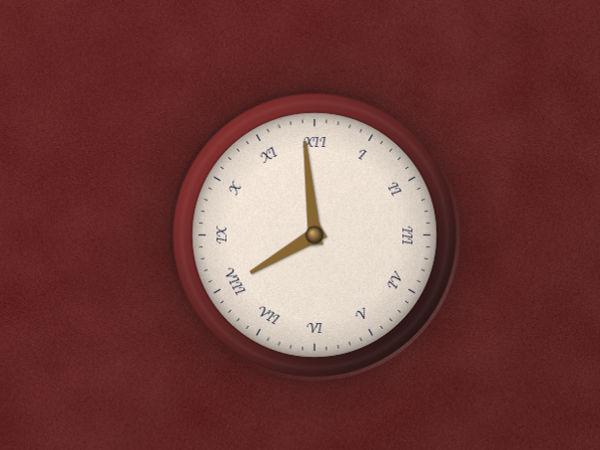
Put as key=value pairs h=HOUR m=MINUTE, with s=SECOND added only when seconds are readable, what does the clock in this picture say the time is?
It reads h=7 m=59
